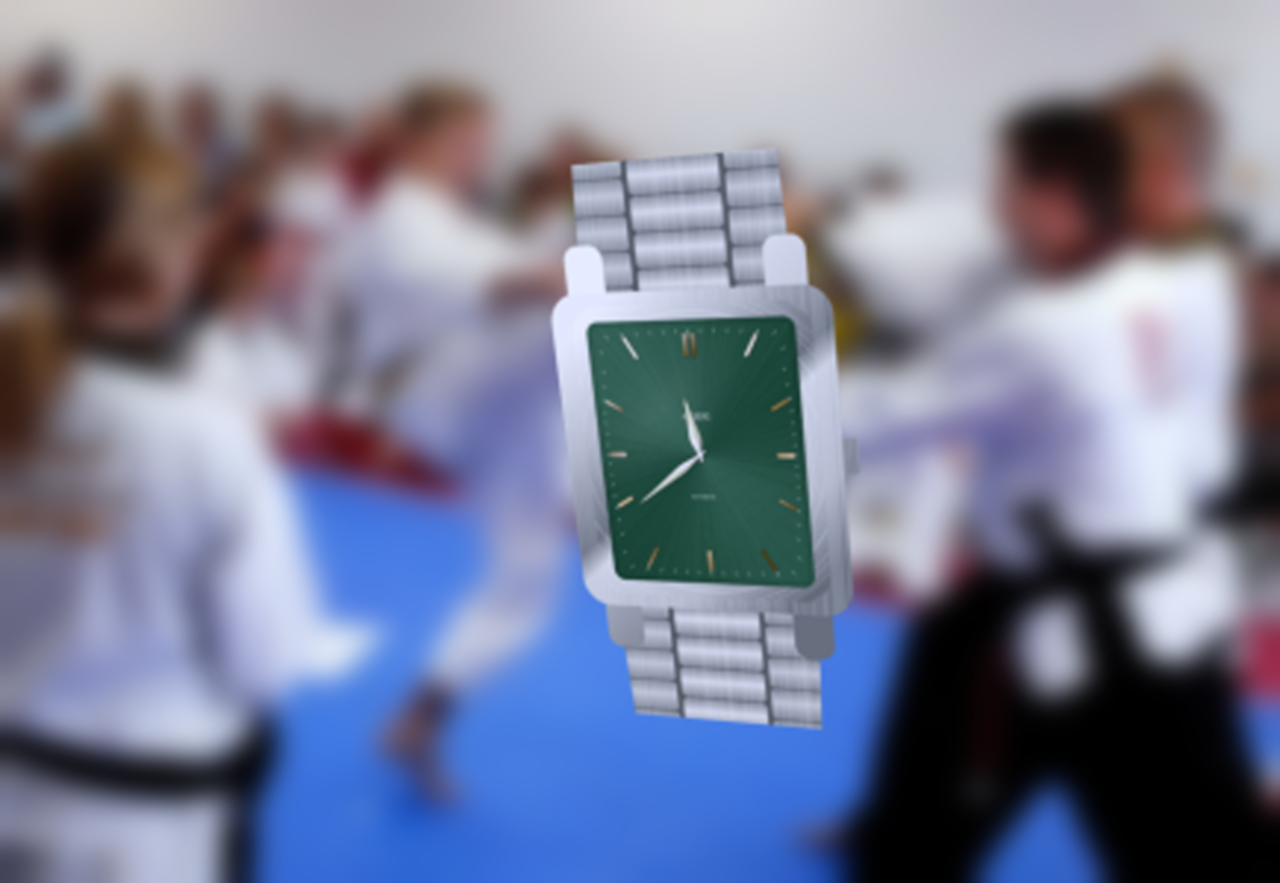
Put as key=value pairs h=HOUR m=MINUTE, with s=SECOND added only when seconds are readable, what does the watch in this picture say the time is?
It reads h=11 m=39
